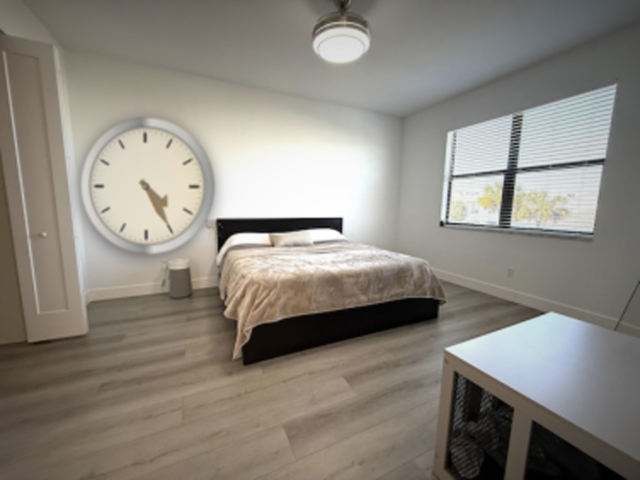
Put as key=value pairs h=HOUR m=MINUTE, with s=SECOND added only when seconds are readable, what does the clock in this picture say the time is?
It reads h=4 m=25
